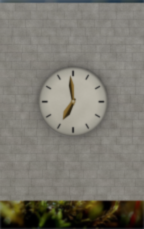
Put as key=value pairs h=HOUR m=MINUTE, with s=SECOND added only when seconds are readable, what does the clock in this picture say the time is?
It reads h=6 m=59
